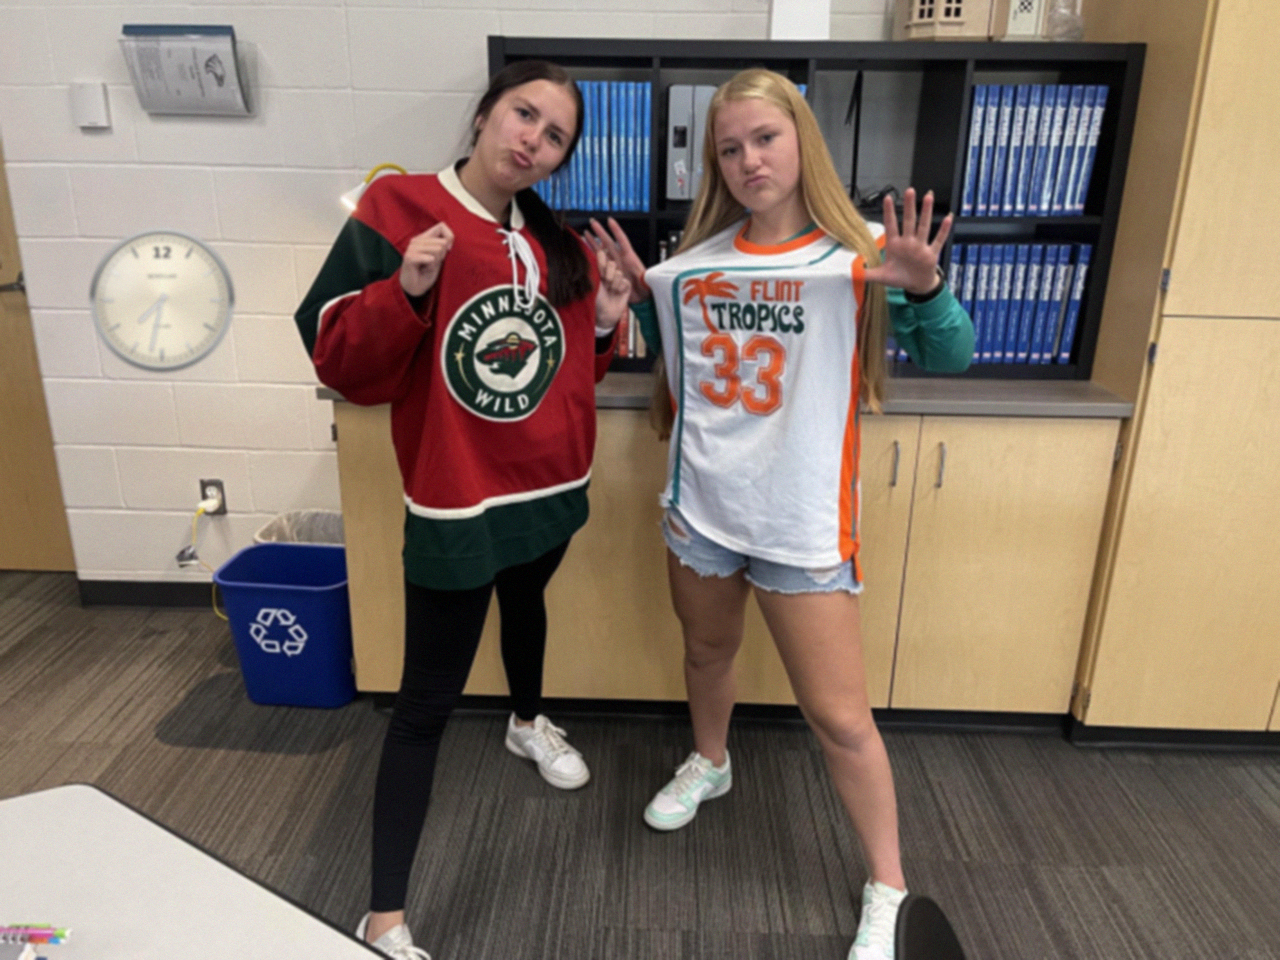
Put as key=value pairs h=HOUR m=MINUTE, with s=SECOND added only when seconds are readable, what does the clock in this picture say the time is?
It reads h=7 m=32
